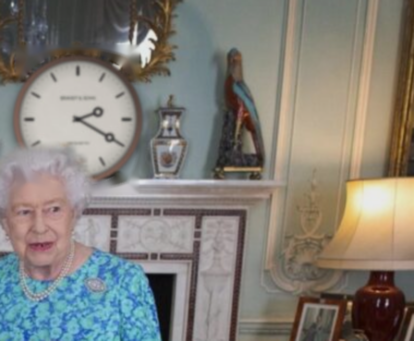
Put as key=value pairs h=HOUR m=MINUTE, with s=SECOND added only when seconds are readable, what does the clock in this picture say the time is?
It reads h=2 m=20
